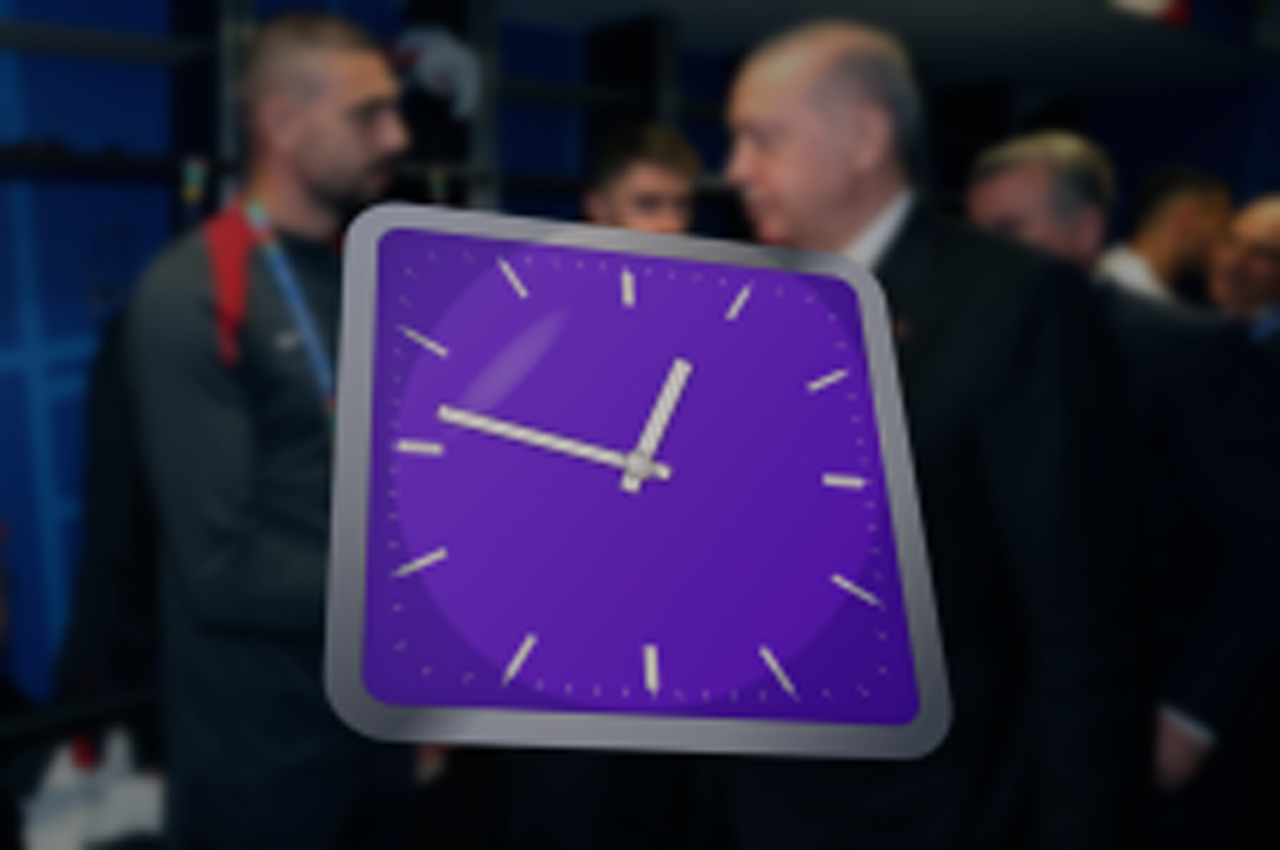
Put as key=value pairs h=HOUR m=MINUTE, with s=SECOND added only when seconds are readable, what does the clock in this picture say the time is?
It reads h=12 m=47
